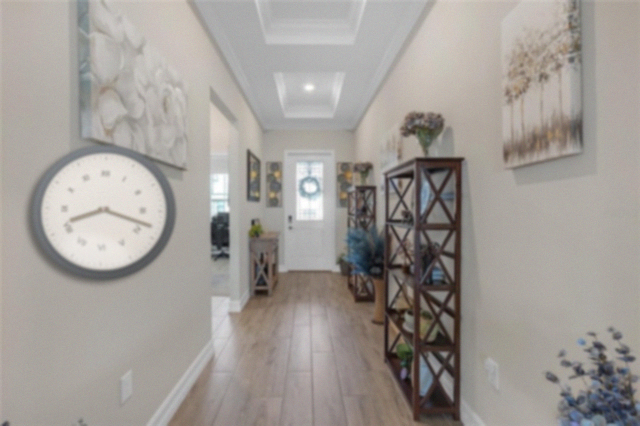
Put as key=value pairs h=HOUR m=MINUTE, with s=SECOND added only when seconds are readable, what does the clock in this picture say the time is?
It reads h=8 m=18
